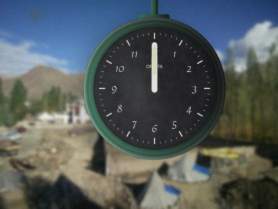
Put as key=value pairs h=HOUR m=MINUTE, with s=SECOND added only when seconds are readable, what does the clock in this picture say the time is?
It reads h=12 m=0
